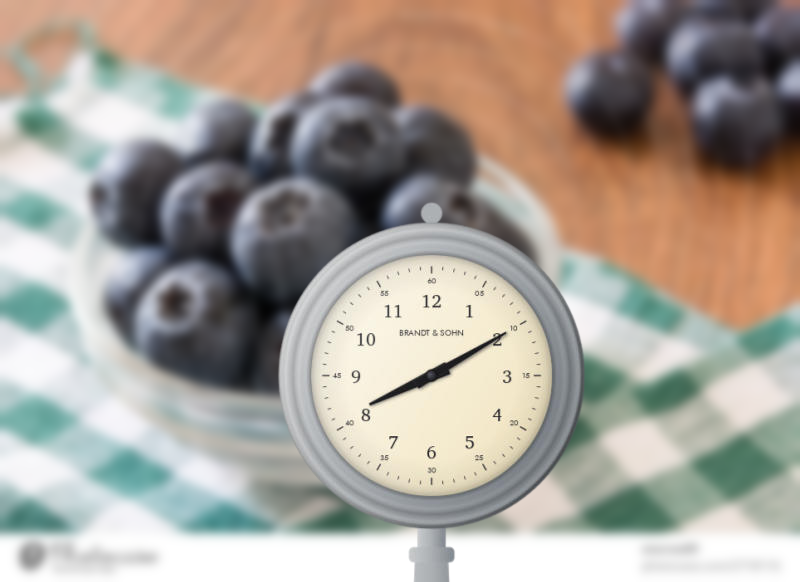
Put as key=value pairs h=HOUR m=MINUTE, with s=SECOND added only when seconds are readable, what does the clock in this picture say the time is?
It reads h=8 m=10
